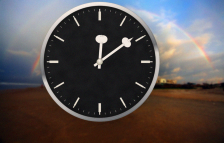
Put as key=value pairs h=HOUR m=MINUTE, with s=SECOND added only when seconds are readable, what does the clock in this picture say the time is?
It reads h=12 m=9
